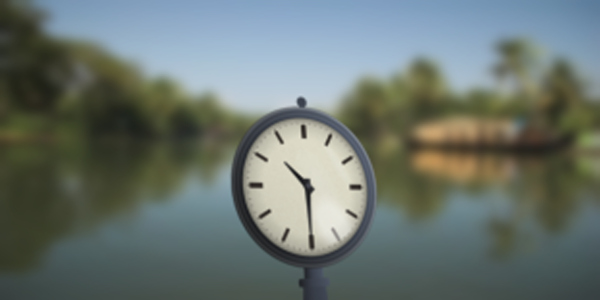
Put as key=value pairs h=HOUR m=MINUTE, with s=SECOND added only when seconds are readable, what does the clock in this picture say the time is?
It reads h=10 m=30
